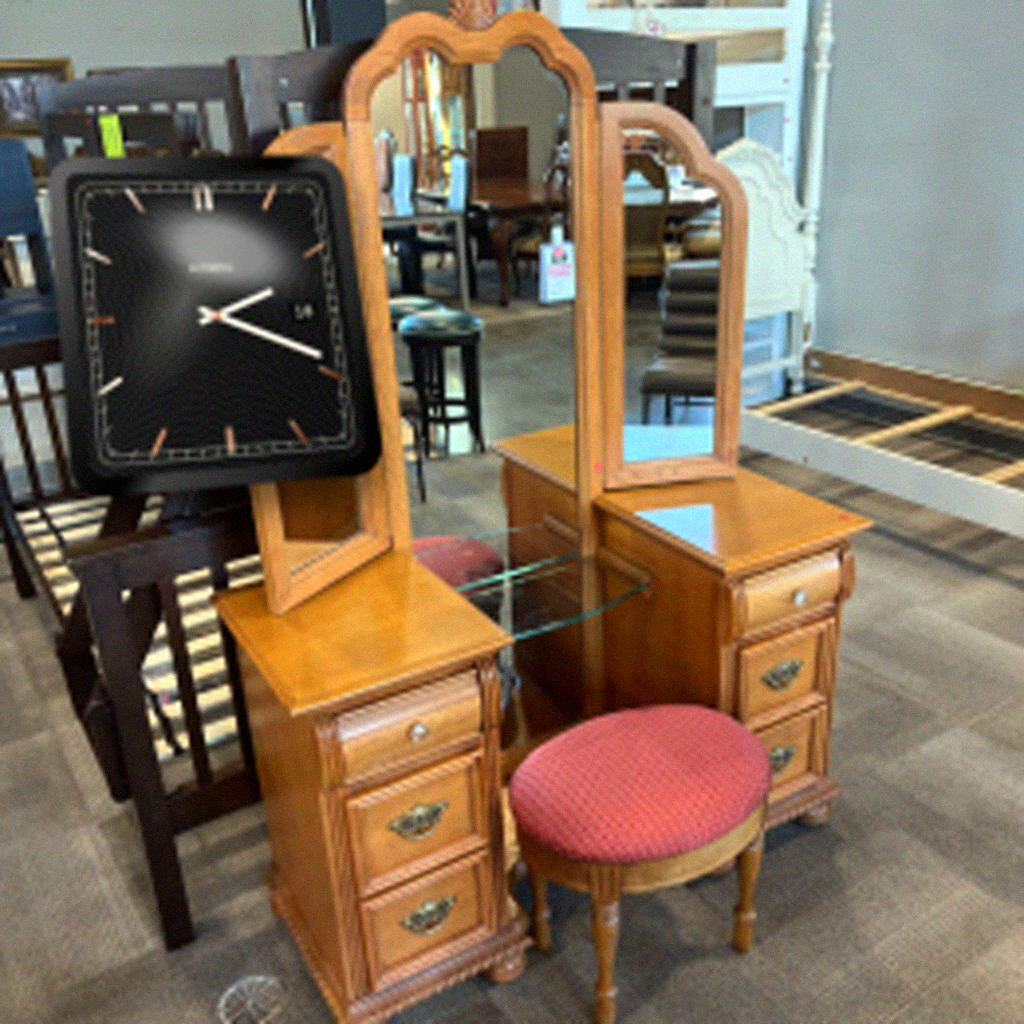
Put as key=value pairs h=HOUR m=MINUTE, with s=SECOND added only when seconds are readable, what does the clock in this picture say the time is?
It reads h=2 m=19
